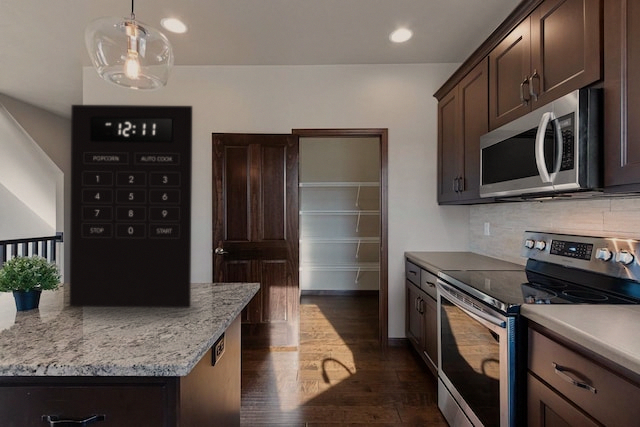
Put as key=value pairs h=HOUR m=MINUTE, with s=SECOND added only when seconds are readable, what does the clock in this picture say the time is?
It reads h=12 m=11
